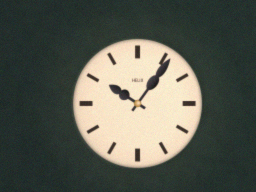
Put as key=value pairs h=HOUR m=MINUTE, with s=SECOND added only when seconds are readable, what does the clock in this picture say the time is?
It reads h=10 m=6
